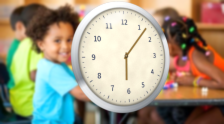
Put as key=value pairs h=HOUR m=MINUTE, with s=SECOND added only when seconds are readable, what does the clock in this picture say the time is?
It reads h=6 m=7
